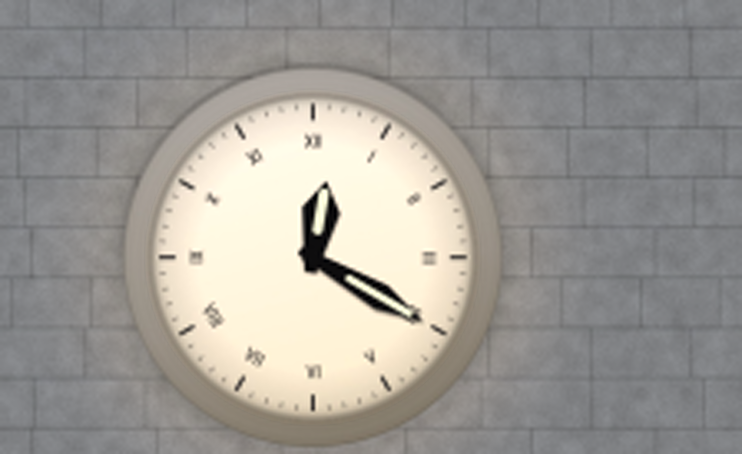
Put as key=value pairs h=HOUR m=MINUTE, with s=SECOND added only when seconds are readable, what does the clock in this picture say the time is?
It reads h=12 m=20
